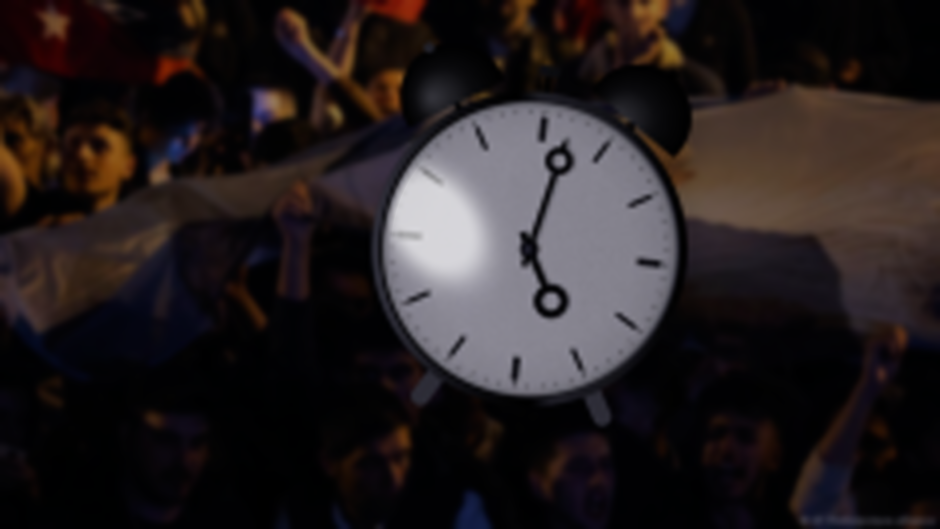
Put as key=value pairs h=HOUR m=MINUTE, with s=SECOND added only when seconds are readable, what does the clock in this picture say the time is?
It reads h=5 m=2
